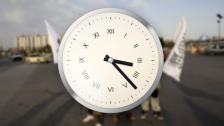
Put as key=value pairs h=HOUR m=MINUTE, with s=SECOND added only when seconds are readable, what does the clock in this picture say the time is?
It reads h=3 m=23
